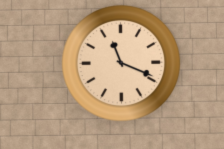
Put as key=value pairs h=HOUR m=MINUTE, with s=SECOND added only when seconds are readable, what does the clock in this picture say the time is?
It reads h=11 m=19
